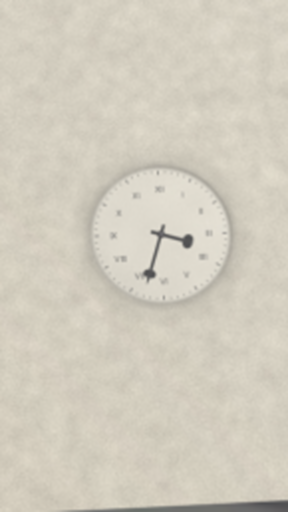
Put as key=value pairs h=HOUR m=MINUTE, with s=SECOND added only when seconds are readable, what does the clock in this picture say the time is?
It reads h=3 m=33
